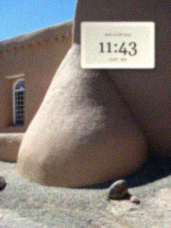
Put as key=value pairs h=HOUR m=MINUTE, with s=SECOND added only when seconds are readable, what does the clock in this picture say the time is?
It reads h=11 m=43
